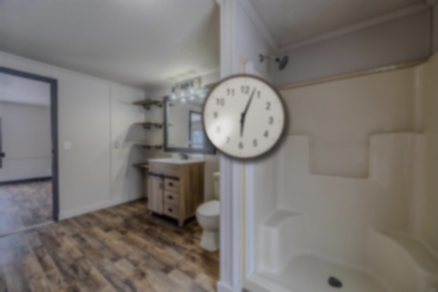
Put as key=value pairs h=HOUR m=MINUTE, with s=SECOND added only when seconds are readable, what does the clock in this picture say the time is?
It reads h=6 m=3
